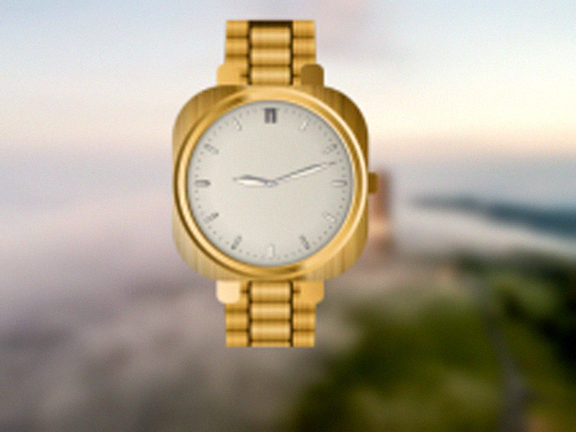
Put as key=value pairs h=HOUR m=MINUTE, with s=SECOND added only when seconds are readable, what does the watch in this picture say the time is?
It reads h=9 m=12
